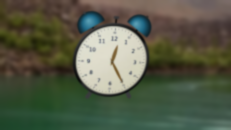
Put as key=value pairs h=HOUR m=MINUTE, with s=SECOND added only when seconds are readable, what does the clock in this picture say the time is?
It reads h=12 m=25
